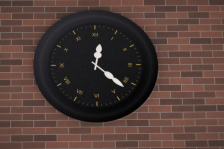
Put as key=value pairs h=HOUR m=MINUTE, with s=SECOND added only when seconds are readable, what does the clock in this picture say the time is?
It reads h=12 m=22
